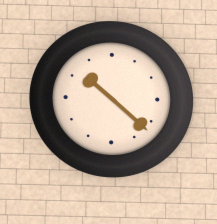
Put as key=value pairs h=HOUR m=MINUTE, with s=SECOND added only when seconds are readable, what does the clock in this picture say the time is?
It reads h=10 m=22
